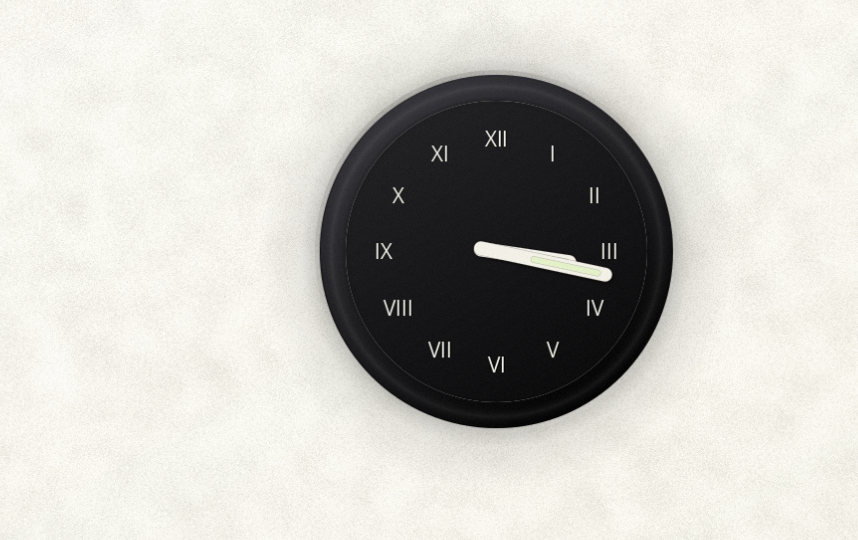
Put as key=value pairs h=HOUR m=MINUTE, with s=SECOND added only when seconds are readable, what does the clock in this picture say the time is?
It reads h=3 m=17
